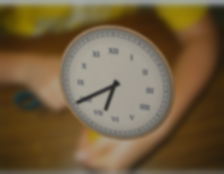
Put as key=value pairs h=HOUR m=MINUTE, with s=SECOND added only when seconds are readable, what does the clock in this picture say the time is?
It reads h=6 m=40
